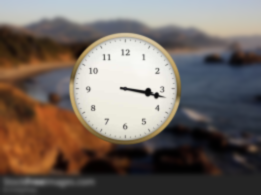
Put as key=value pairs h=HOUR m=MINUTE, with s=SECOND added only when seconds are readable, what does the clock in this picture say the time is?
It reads h=3 m=17
